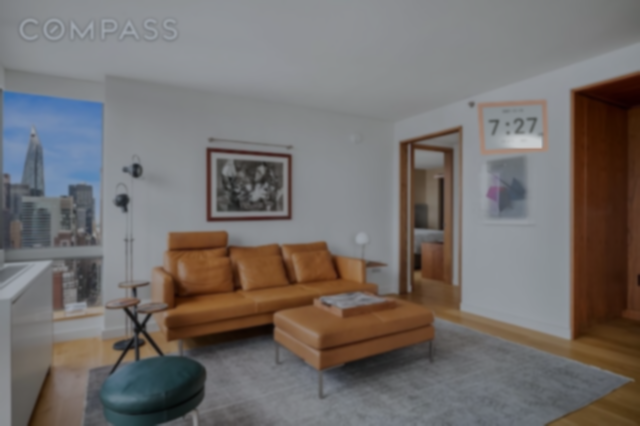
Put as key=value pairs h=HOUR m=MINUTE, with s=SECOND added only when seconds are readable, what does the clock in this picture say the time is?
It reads h=7 m=27
